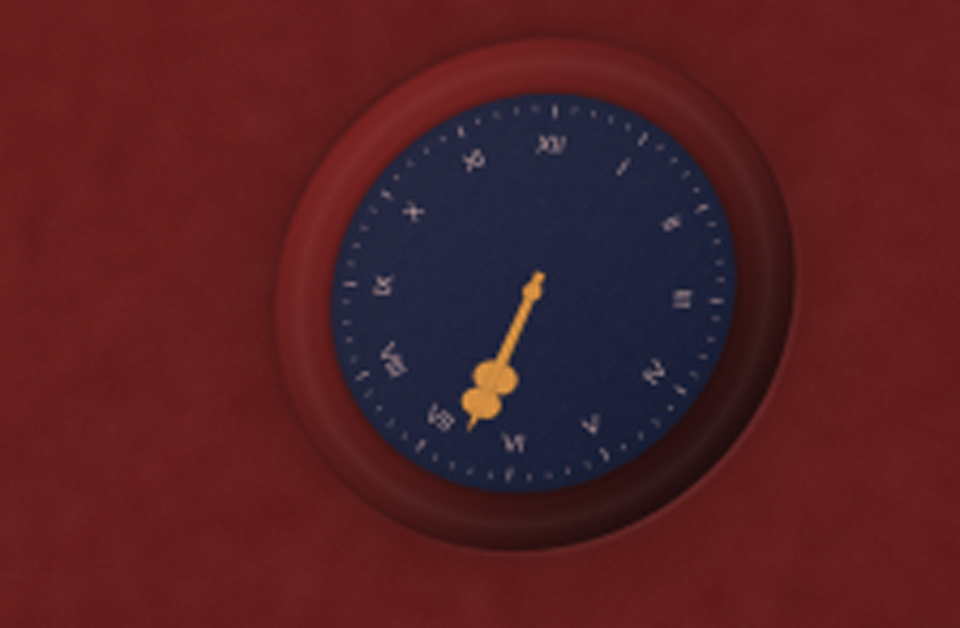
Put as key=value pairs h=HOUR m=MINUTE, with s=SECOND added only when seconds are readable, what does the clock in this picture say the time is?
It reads h=6 m=33
